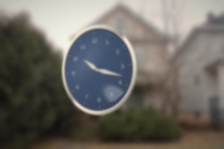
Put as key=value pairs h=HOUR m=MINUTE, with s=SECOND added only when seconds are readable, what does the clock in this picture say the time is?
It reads h=10 m=18
